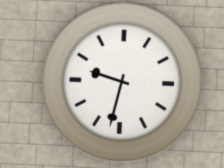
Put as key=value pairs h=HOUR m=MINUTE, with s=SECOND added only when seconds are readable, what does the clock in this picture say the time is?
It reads h=9 m=32
